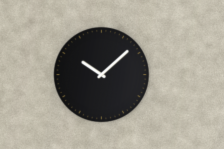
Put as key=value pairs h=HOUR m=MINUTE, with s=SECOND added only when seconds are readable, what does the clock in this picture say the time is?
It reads h=10 m=8
